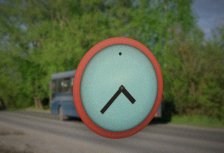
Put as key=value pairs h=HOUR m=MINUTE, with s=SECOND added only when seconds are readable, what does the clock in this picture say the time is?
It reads h=4 m=38
